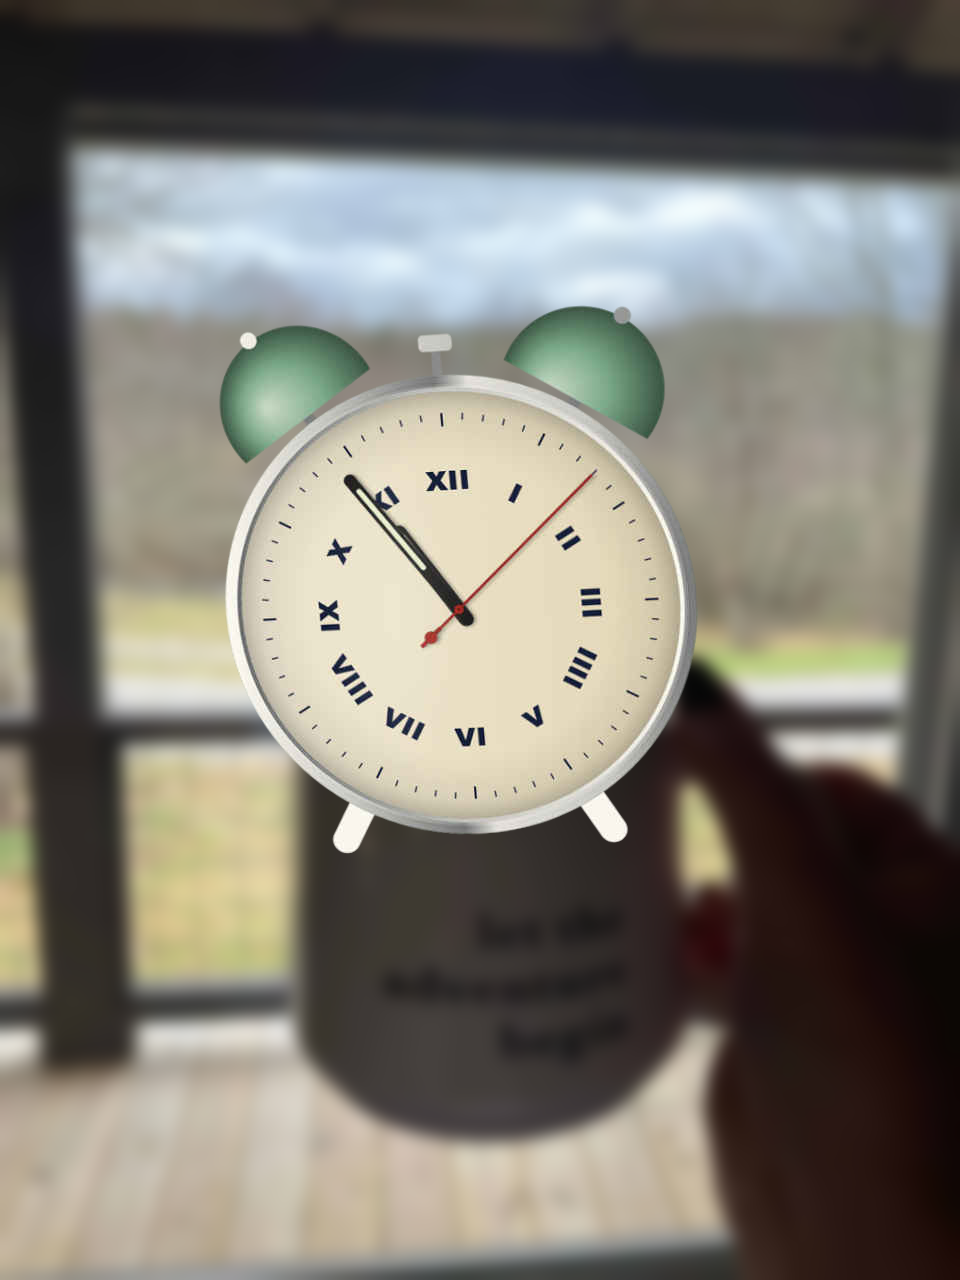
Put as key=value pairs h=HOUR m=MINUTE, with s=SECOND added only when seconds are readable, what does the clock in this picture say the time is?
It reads h=10 m=54 s=8
